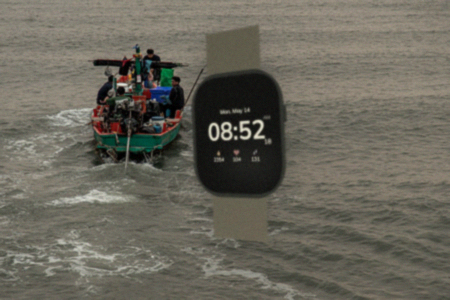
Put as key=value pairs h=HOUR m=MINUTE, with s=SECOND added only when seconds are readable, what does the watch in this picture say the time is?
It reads h=8 m=52
